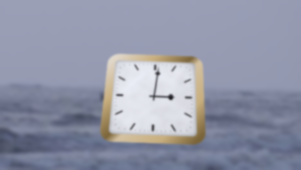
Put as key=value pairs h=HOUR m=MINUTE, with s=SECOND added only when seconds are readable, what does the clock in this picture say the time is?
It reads h=3 m=1
